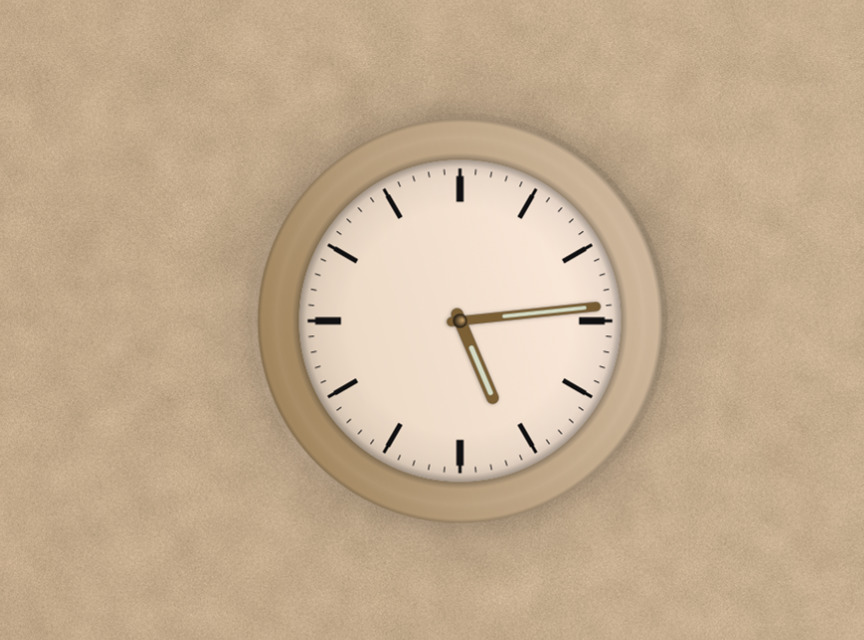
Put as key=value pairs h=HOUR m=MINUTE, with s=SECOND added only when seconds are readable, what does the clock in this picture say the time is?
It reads h=5 m=14
